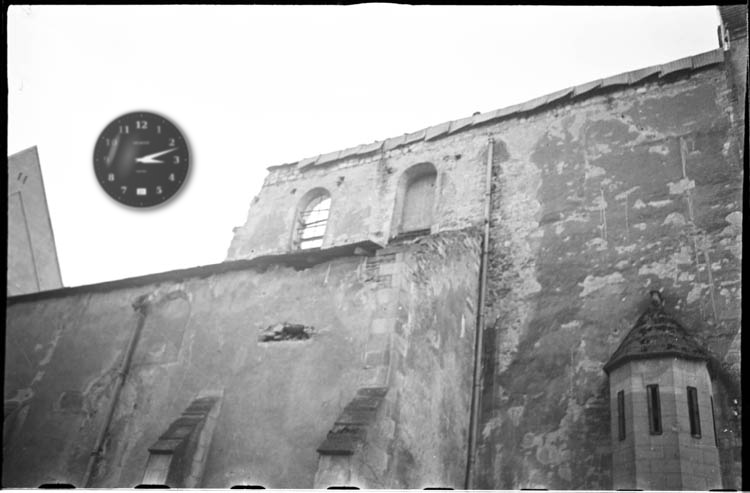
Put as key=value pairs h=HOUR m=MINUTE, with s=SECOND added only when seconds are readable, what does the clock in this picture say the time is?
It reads h=3 m=12
